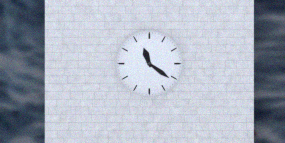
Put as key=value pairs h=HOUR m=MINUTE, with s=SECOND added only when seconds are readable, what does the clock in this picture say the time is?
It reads h=11 m=21
